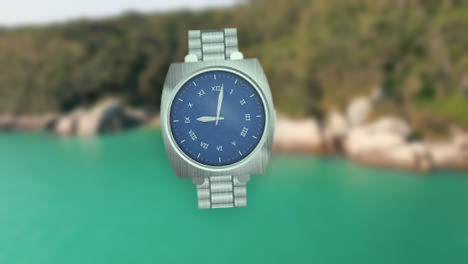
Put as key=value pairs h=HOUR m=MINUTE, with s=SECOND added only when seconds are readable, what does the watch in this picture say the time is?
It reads h=9 m=2
